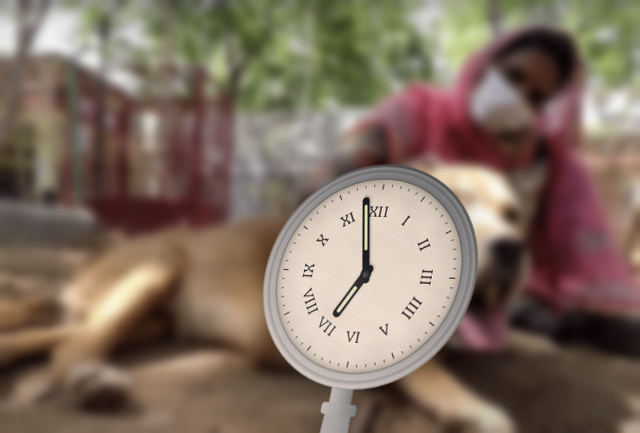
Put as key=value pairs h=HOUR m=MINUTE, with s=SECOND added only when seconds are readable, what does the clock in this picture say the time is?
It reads h=6 m=58
